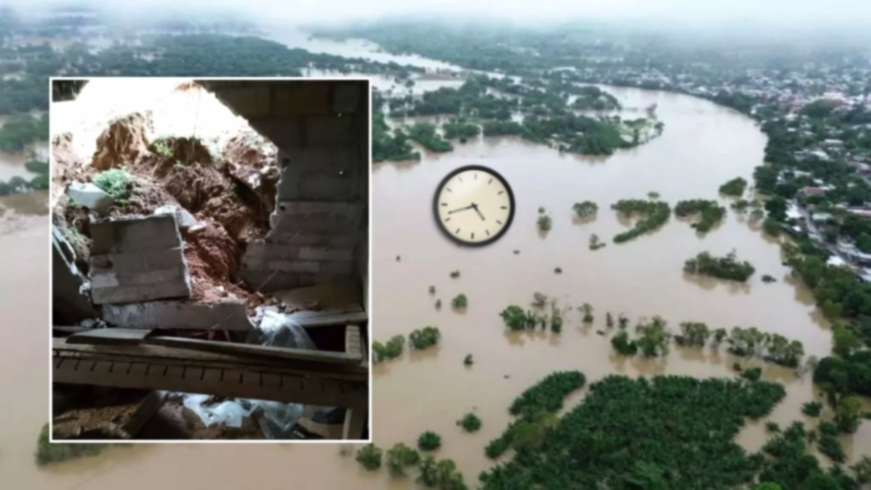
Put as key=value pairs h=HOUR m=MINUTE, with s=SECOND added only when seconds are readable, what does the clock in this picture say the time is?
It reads h=4 m=42
